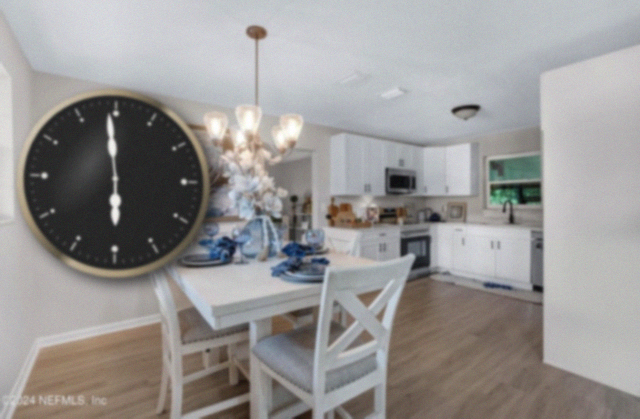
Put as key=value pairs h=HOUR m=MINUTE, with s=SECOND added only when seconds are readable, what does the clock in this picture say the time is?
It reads h=5 m=59
